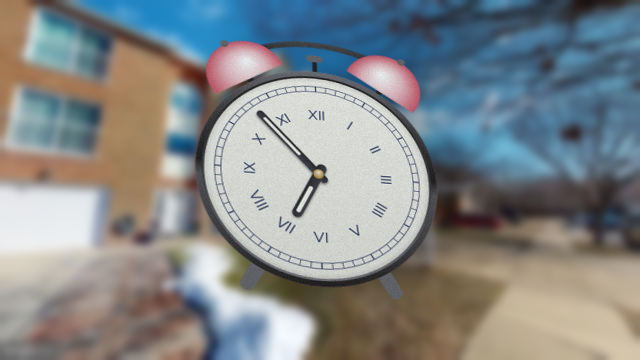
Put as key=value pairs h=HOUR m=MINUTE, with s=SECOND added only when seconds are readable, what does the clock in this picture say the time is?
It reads h=6 m=53
